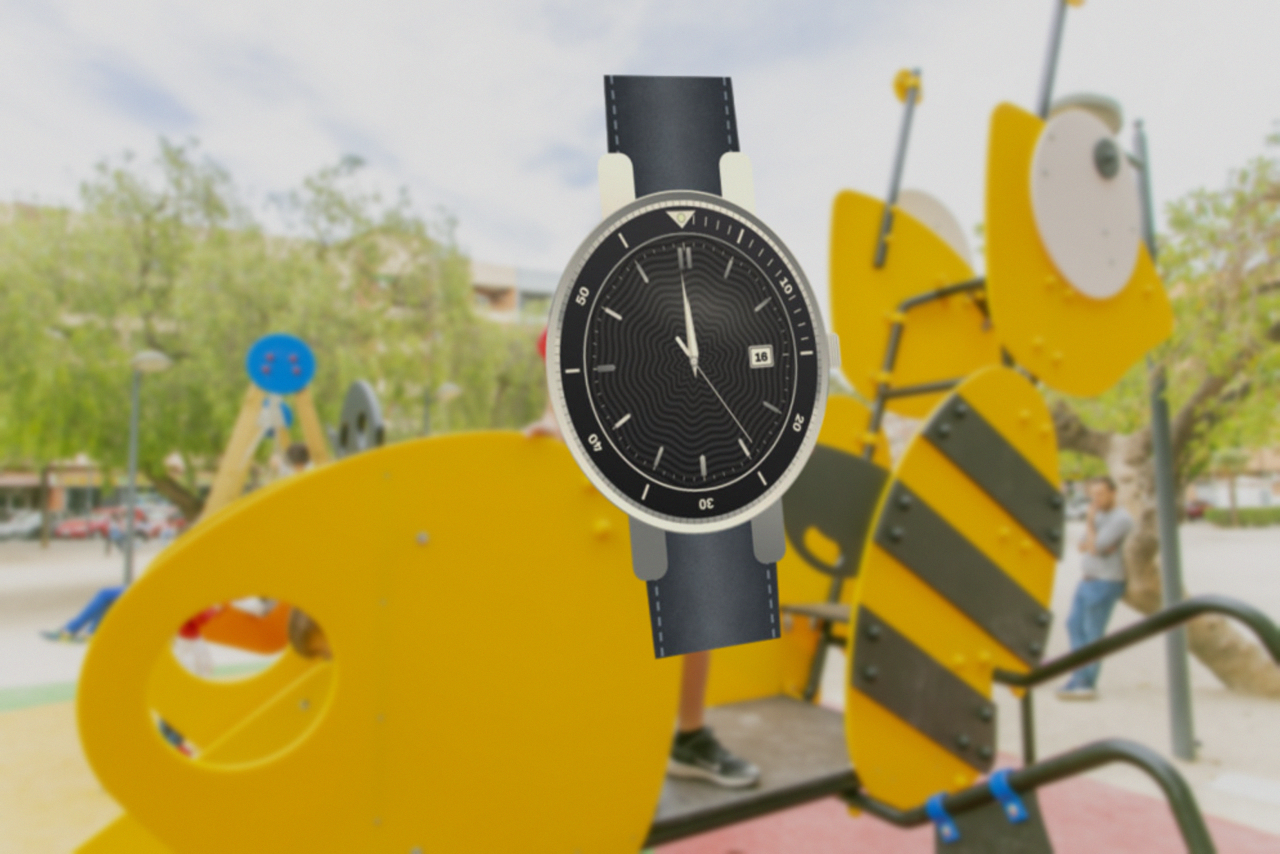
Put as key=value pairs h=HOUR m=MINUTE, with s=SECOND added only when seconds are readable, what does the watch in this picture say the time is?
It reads h=11 m=59 s=24
